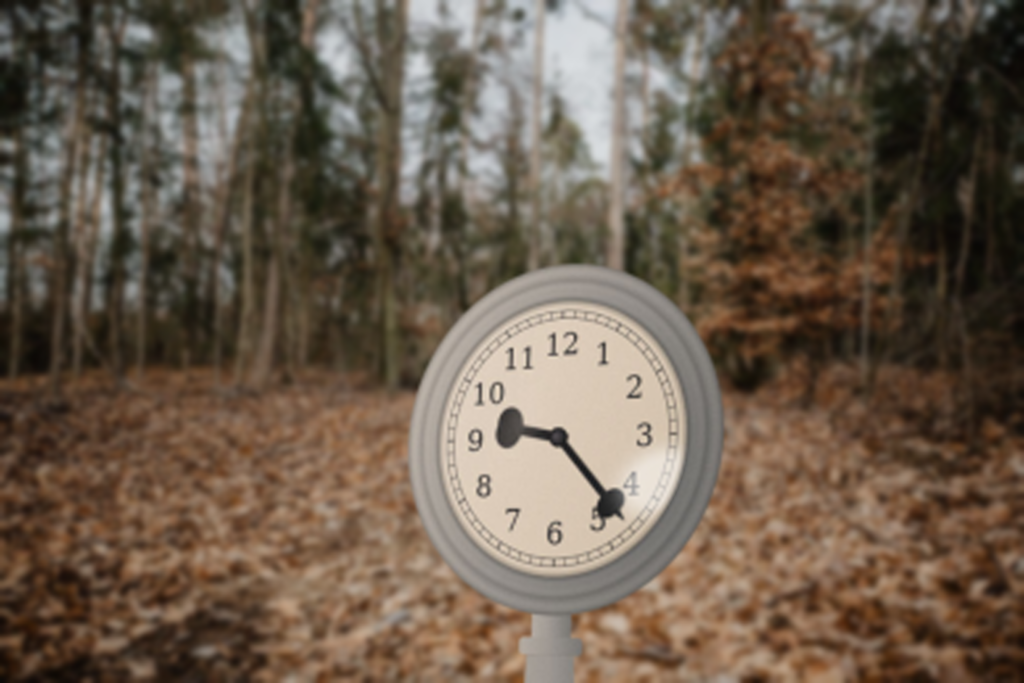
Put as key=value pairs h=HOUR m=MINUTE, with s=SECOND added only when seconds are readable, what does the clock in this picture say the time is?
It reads h=9 m=23
